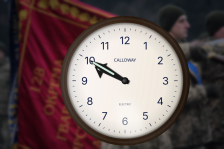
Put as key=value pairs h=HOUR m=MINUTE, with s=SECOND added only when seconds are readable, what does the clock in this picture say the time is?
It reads h=9 m=50
